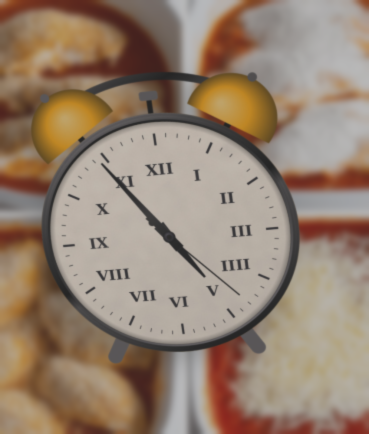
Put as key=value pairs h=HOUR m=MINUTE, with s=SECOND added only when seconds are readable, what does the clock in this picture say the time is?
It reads h=4 m=54 s=23
